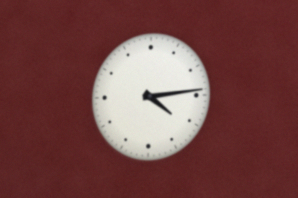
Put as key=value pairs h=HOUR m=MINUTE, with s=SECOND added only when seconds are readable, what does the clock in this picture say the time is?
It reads h=4 m=14
